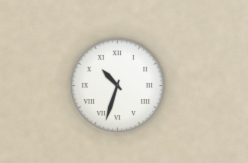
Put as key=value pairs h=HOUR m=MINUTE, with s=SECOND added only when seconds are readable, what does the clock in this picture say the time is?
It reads h=10 m=33
